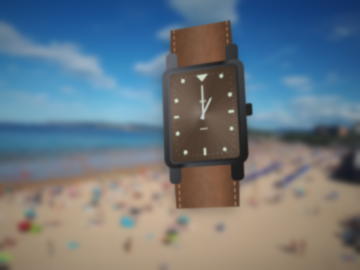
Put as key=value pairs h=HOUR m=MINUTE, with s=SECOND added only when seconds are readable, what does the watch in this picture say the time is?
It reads h=1 m=0
